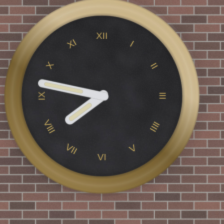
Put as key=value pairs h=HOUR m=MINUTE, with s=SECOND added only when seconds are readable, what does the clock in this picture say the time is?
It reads h=7 m=47
